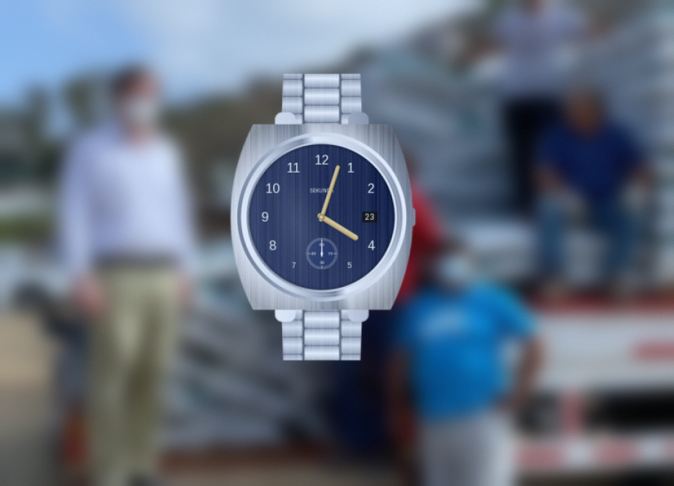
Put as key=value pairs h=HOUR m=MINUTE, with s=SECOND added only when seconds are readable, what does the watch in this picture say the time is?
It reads h=4 m=3
